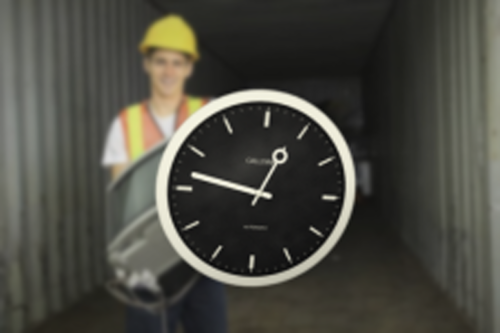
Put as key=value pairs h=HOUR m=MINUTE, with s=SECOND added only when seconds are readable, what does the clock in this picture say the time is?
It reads h=12 m=47
